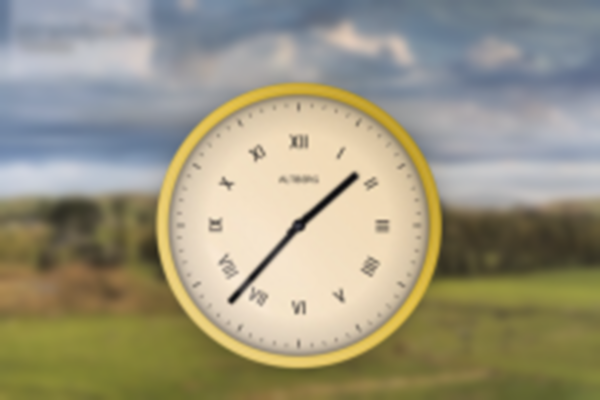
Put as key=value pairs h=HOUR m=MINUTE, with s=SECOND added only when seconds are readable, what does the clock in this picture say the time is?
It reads h=1 m=37
